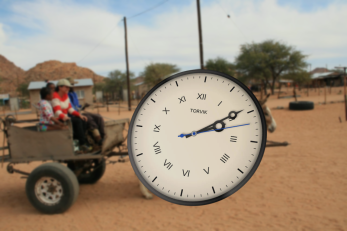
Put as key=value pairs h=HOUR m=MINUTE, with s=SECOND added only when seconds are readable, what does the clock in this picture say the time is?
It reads h=2 m=9 s=12
